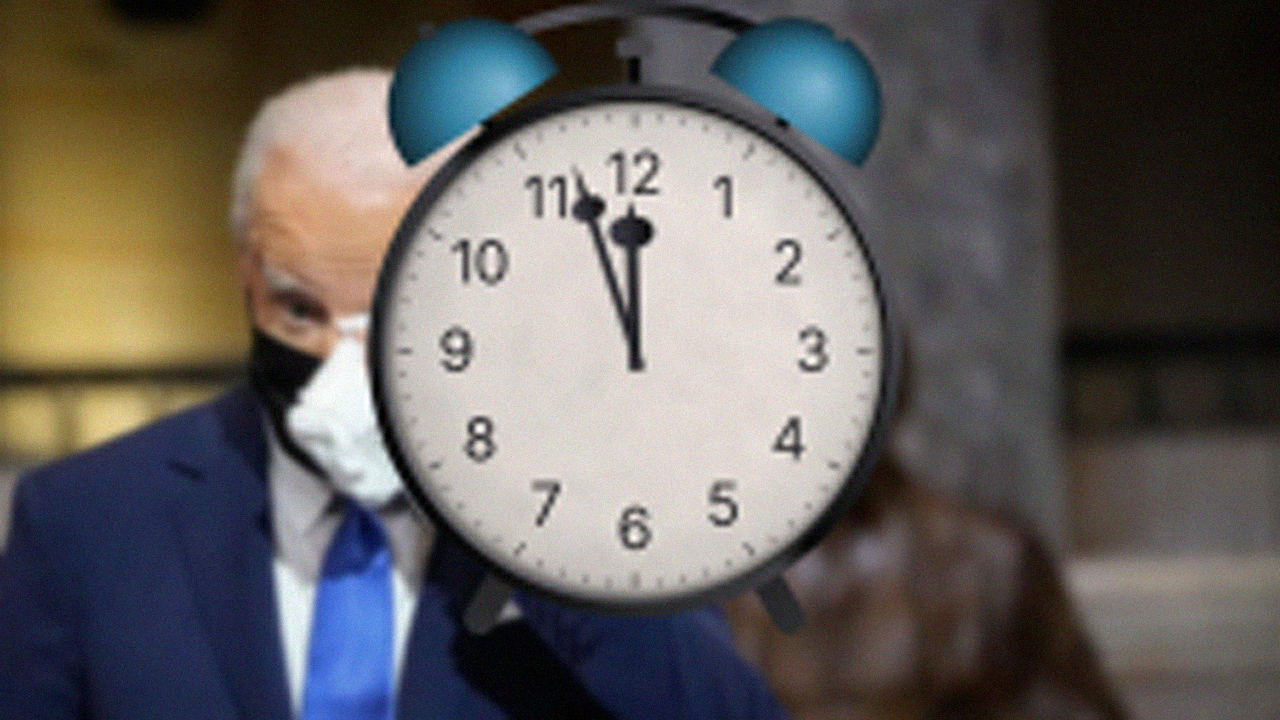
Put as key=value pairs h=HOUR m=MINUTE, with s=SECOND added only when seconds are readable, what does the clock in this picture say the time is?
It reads h=11 m=57
